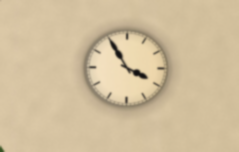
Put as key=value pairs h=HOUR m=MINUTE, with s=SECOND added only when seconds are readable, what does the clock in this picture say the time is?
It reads h=3 m=55
